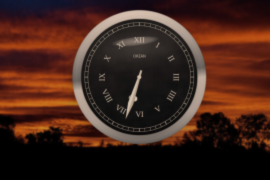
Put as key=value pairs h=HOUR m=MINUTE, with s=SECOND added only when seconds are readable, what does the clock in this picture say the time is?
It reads h=6 m=33
